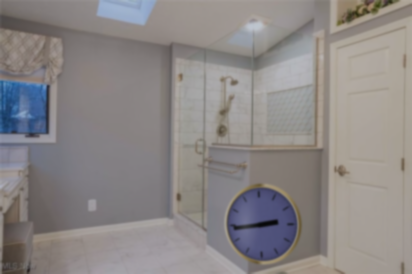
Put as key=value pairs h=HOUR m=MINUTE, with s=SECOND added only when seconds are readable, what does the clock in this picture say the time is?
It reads h=2 m=44
